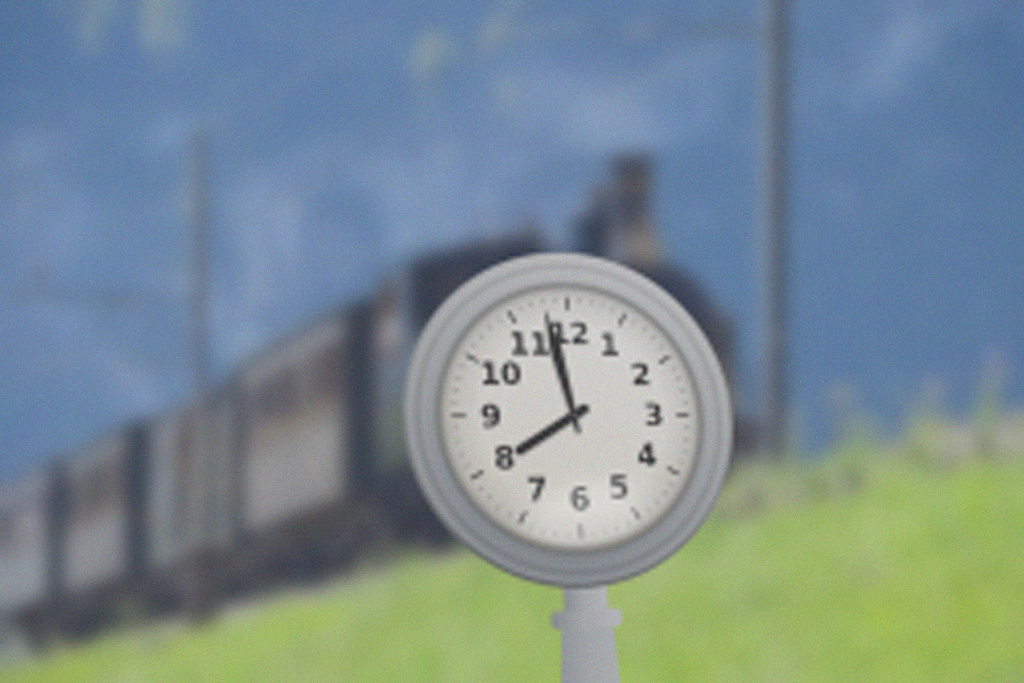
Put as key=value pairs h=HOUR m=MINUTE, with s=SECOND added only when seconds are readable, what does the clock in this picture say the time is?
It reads h=7 m=58
